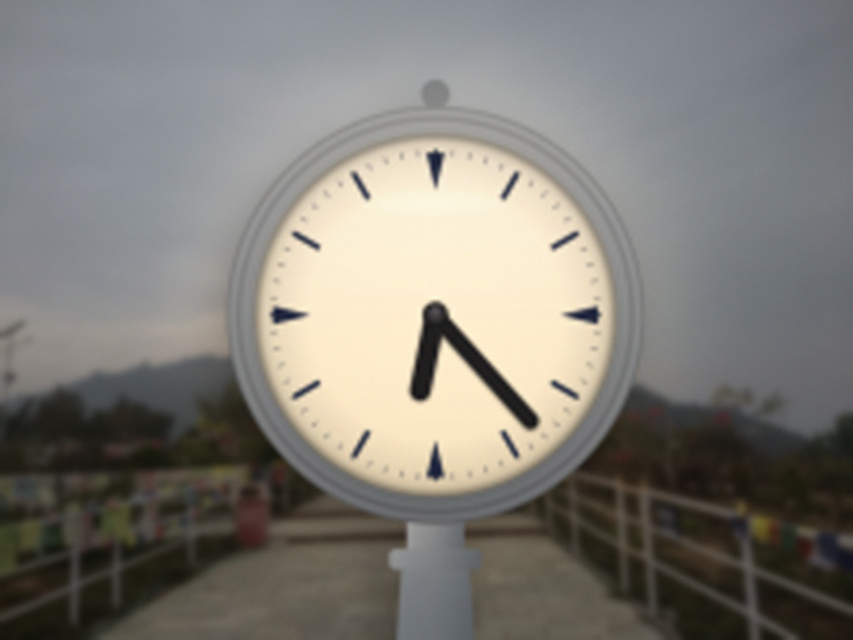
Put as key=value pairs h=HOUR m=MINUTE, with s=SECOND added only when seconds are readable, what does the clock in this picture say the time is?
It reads h=6 m=23
